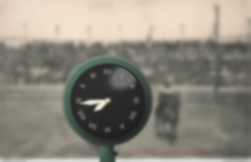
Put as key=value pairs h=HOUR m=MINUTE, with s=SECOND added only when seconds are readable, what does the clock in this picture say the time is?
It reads h=7 m=44
